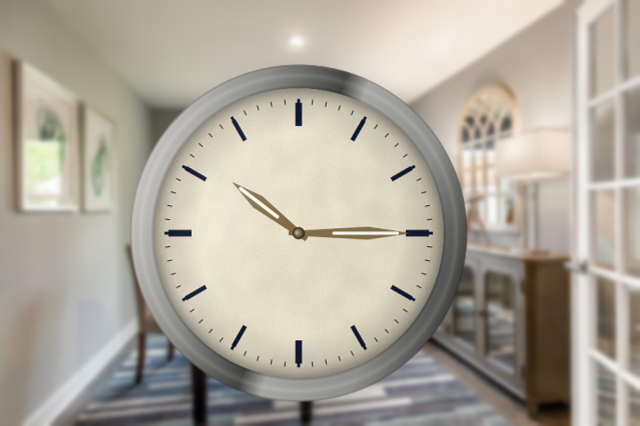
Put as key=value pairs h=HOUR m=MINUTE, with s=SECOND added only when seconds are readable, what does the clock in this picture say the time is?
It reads h=10 m=15
